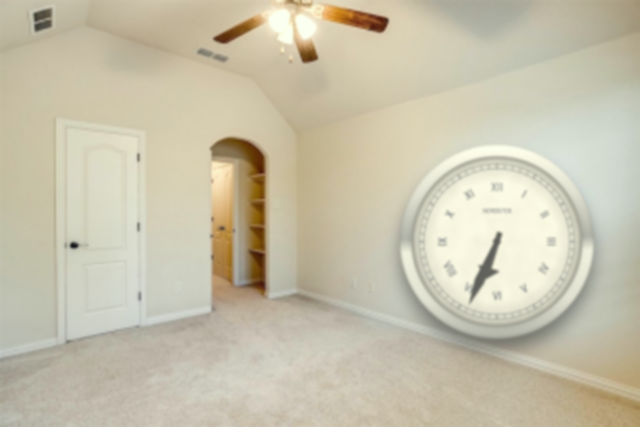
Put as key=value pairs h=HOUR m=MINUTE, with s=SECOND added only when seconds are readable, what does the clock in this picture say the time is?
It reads h=6 m=34
